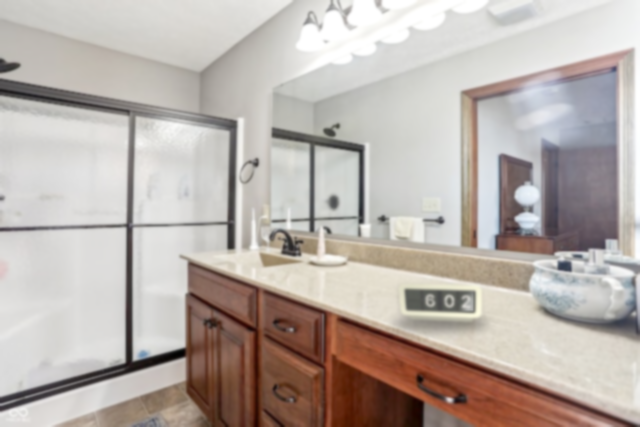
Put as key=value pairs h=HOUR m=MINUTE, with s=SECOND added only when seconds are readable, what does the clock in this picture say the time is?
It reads h=6 m=2
